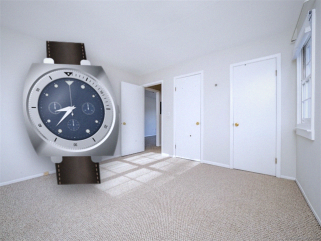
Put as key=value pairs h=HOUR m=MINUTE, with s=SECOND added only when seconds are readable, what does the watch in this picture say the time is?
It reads h=8 m=37
